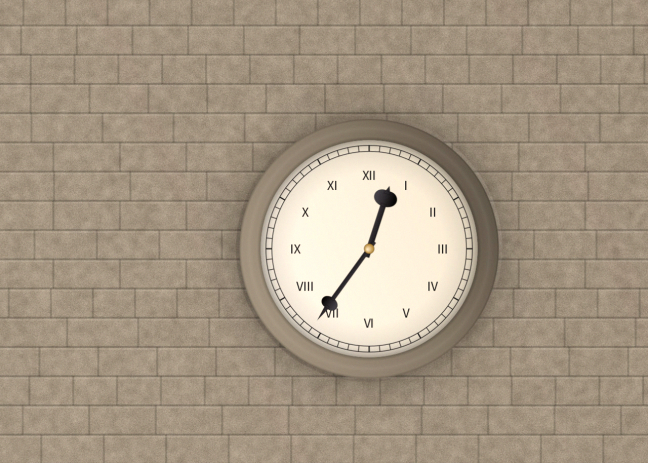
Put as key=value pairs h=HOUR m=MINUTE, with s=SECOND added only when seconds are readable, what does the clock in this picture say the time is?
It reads h=12 m=36
